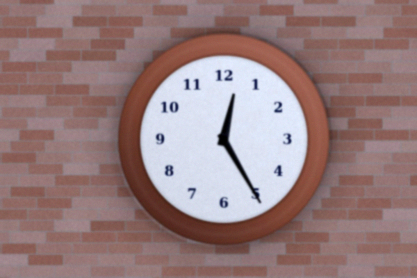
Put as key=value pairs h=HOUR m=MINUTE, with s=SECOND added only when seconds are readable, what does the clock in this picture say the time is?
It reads h=12 m=25
